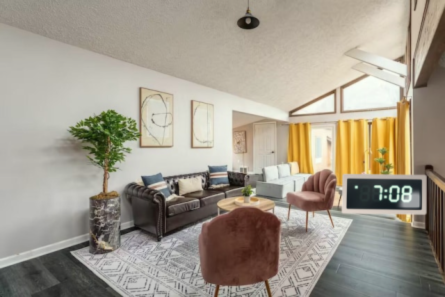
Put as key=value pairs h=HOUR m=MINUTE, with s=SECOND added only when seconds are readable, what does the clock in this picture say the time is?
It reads h=7 m=8
